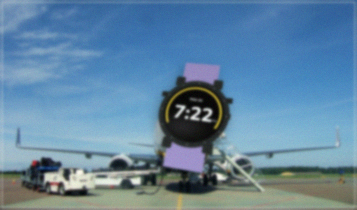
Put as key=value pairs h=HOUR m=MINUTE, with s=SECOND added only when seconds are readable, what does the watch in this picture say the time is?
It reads h=7 m=22
